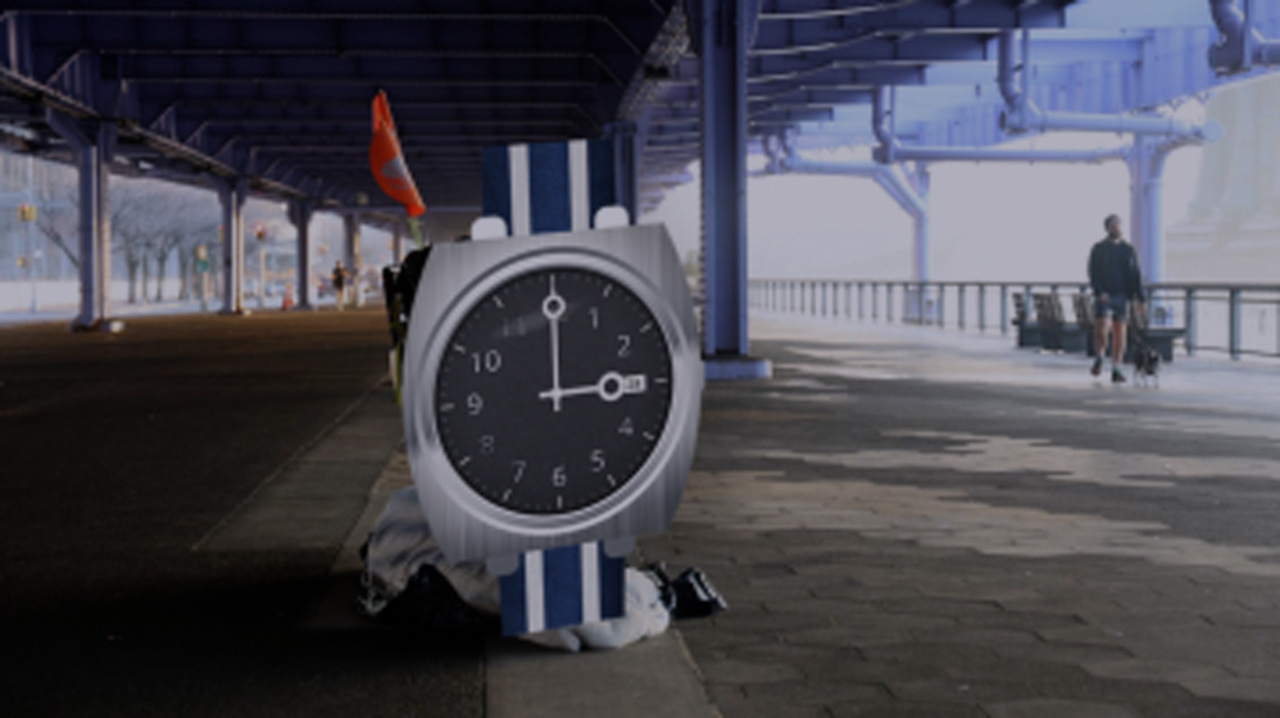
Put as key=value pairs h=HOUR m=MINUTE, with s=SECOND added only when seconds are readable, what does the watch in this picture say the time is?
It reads h=3 m=0
